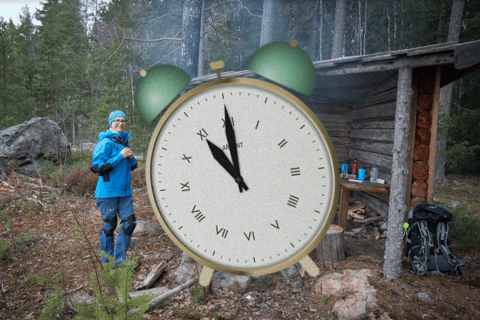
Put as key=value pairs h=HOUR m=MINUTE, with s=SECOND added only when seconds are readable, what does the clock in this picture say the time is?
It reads h=11 m=0
